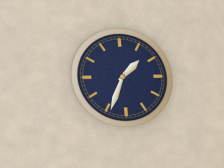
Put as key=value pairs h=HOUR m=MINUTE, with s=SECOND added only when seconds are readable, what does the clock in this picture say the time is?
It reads h=1 m=34
